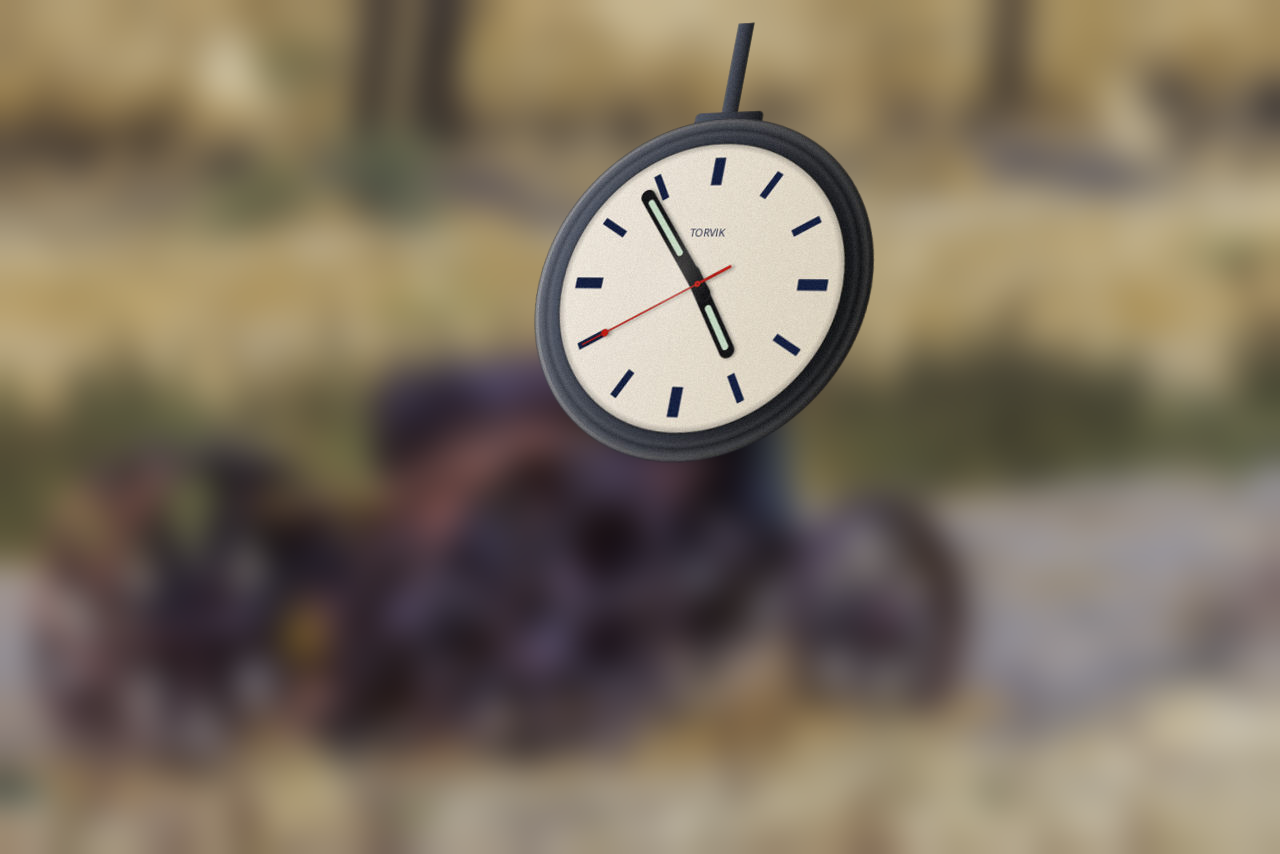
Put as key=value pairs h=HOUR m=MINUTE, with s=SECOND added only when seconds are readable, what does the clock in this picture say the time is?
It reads h=4 m=53 s=40
